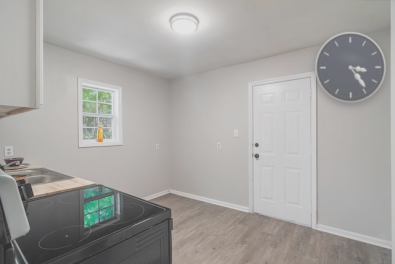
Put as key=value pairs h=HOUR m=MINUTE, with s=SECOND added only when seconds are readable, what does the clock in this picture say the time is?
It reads h=3 m=24
